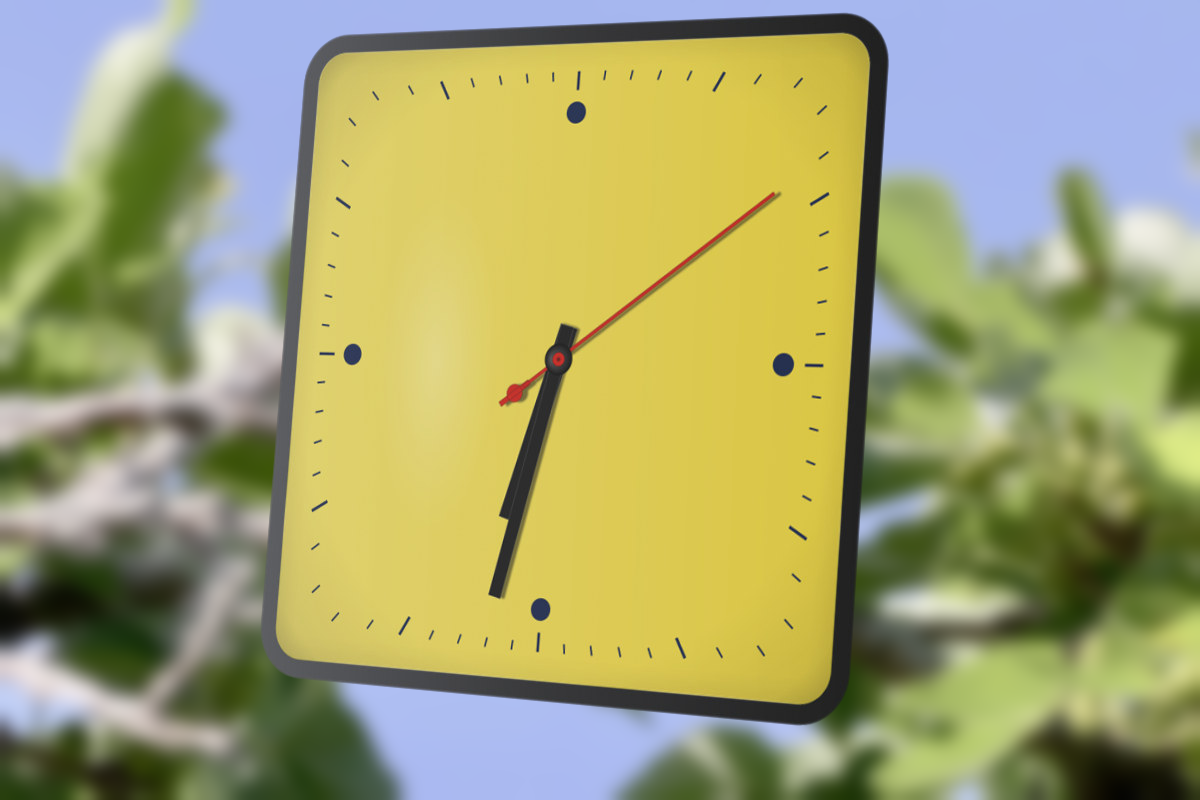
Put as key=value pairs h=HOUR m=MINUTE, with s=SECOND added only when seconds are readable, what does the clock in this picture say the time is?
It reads h=6 m=32 s=9
